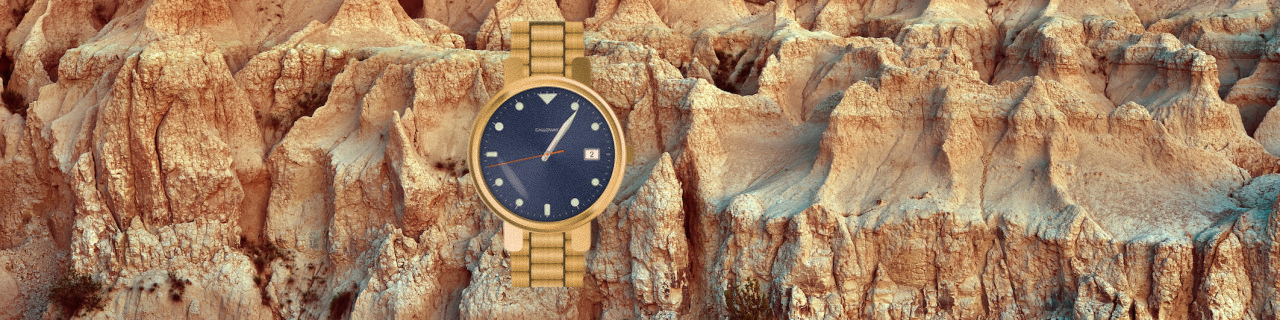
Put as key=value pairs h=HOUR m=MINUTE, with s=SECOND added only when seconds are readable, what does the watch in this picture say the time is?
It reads h=1 m=5 s=43
